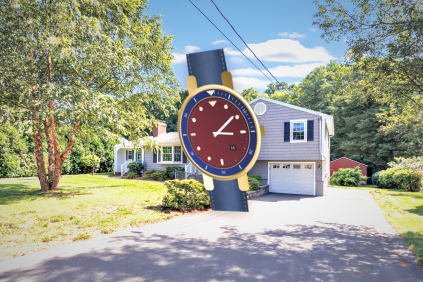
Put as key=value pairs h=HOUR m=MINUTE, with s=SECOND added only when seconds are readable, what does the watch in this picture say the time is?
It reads h=3 m=9
